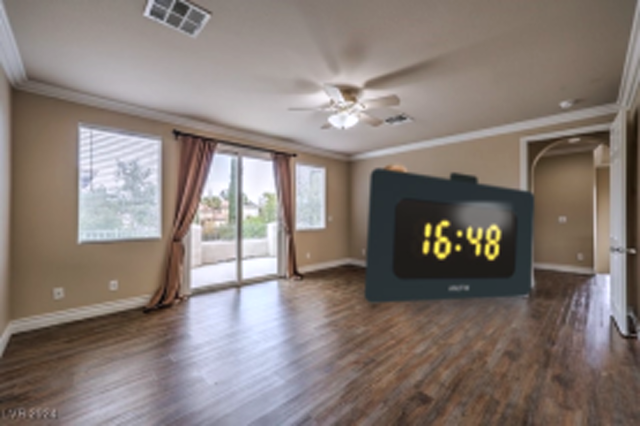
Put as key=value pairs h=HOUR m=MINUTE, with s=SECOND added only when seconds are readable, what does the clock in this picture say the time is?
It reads h=16 m=48
